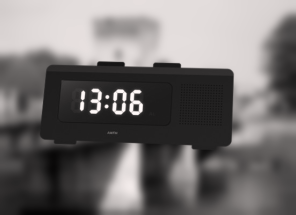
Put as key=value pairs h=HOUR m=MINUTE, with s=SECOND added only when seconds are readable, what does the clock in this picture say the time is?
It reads h=13 m=6
